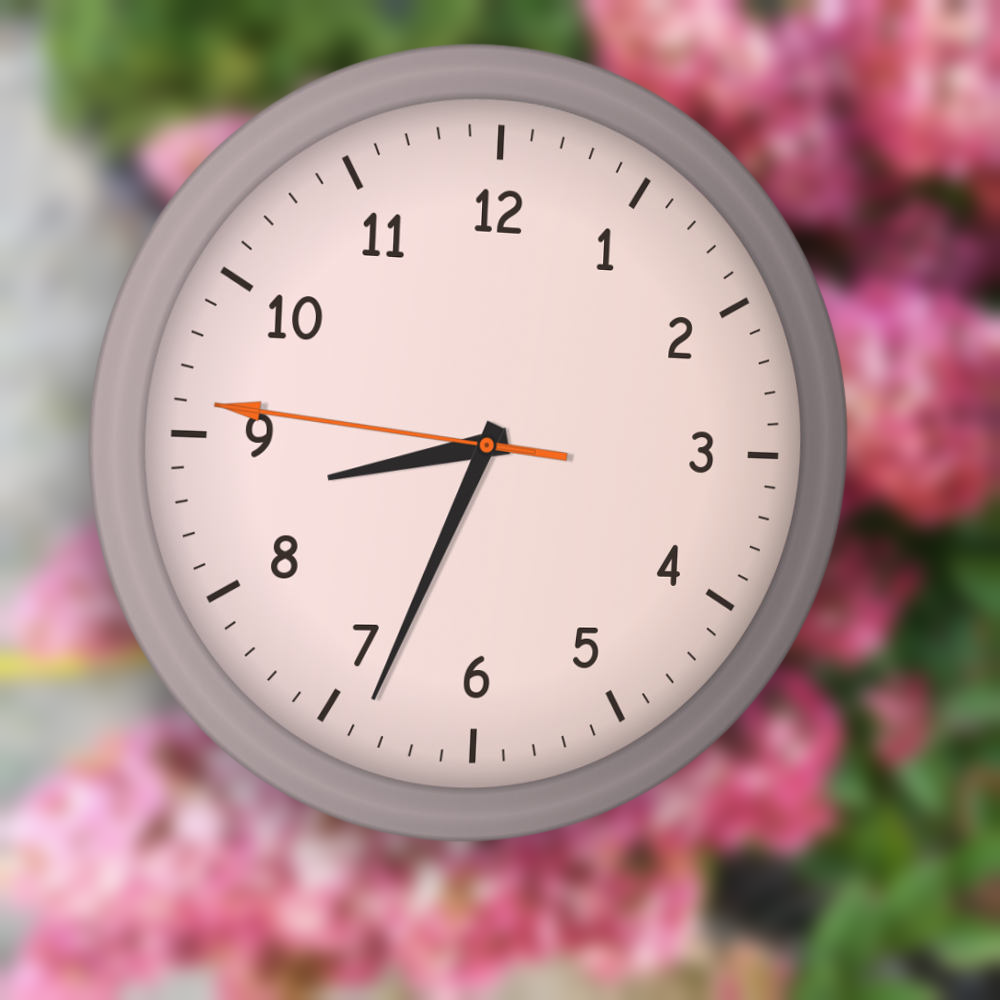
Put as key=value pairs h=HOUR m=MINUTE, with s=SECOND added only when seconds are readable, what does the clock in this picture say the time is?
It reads h=8 m=33 s=46
